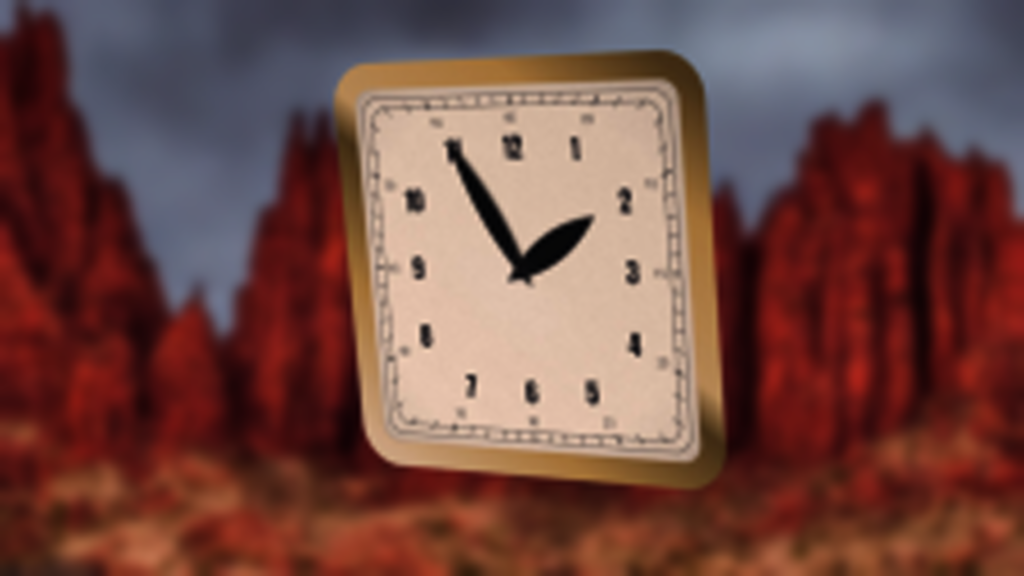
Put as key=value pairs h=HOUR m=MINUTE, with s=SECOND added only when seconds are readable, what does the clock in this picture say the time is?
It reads h=1 m=55
